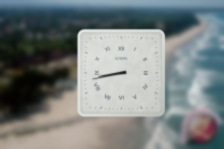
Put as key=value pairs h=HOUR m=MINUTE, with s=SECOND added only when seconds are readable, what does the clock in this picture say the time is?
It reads h=8 m=43
